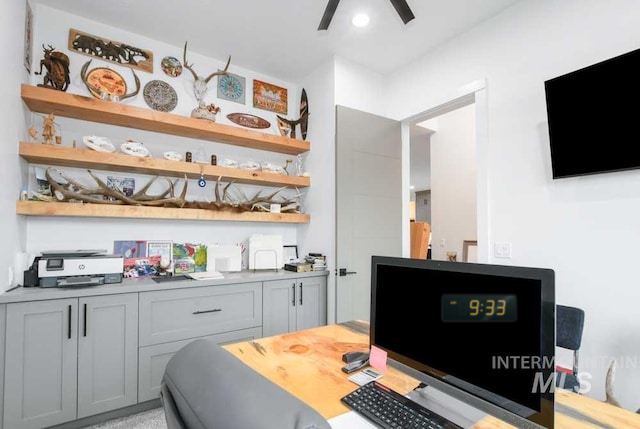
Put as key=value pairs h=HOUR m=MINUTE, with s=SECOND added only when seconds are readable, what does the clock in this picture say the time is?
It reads h=9 m=33
